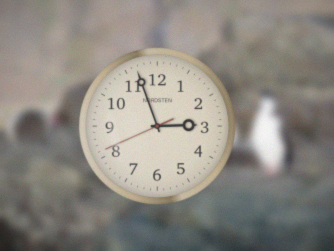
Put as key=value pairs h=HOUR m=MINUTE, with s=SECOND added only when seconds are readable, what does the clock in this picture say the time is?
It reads h=2 m=56 s=41
